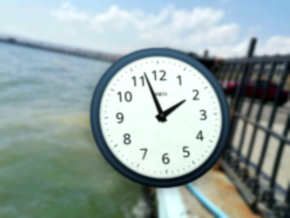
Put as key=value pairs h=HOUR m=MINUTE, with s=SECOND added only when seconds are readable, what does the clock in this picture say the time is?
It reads h=1 m=57
